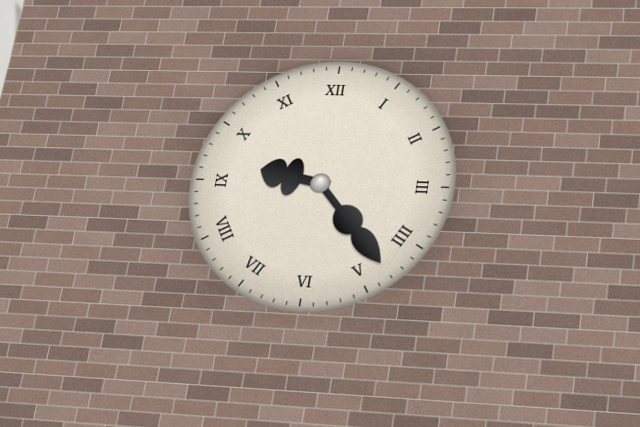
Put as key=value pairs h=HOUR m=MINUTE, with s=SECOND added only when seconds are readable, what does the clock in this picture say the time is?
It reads h=9 m=23
